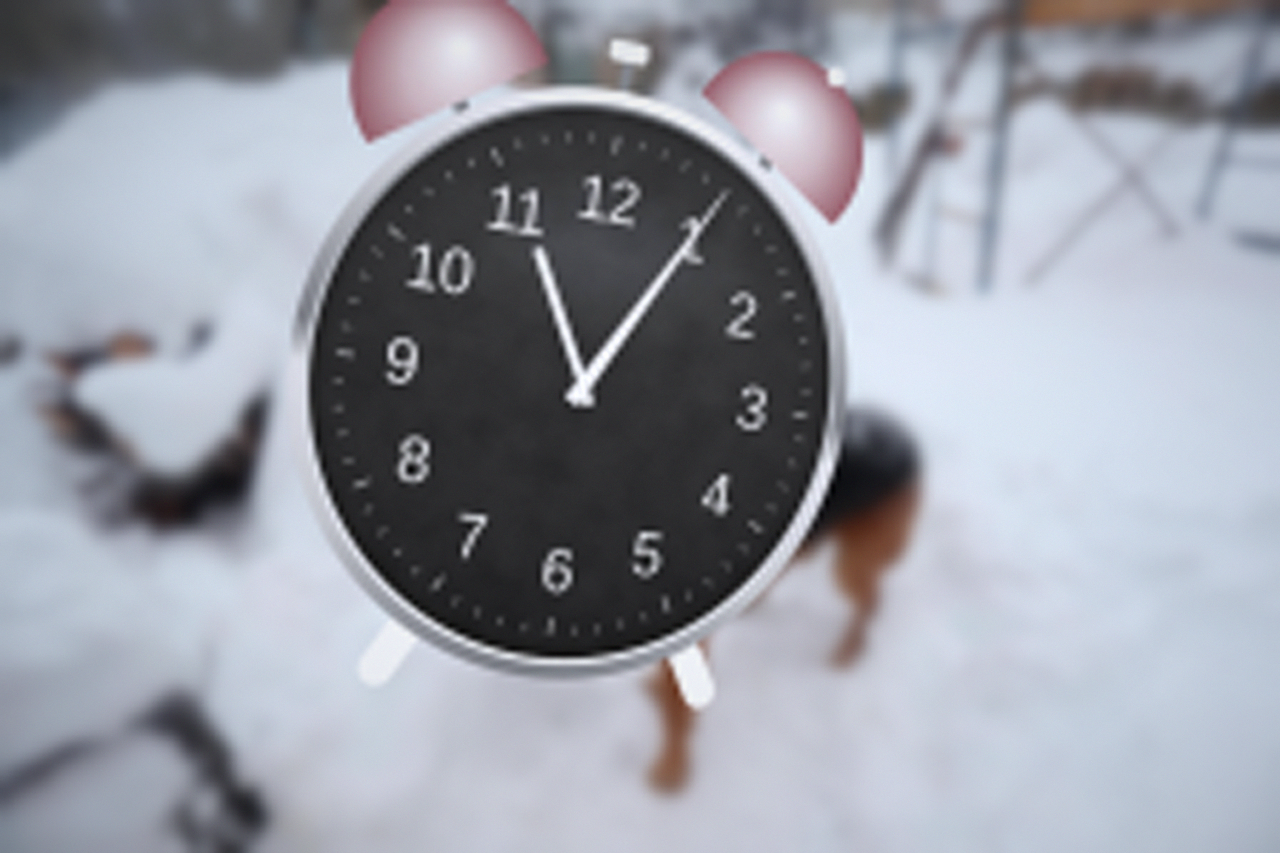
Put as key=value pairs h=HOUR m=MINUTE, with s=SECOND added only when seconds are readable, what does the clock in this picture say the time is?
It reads h=11 m=5
